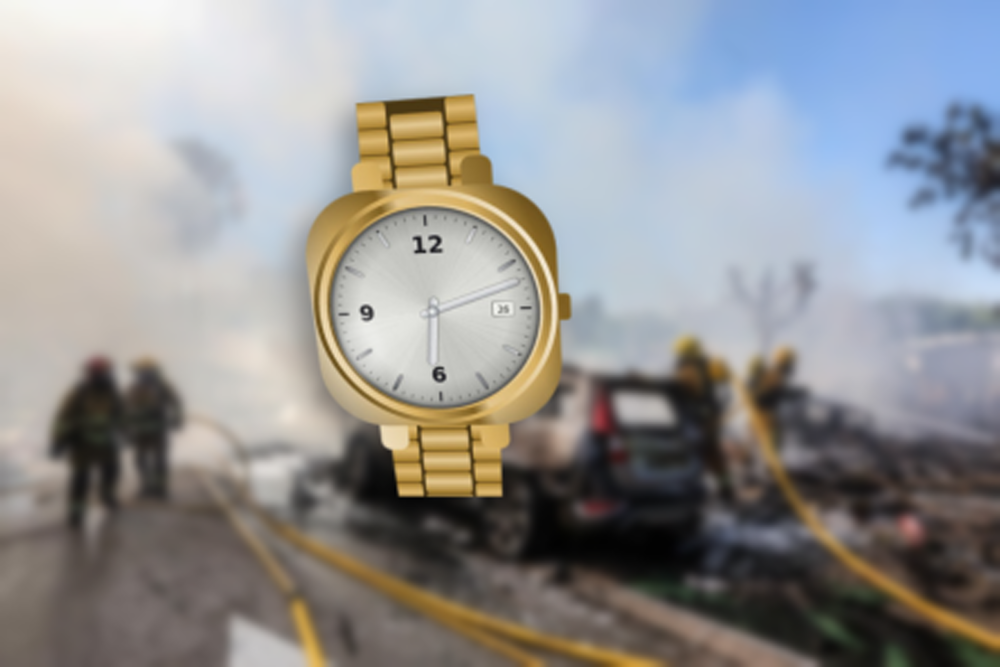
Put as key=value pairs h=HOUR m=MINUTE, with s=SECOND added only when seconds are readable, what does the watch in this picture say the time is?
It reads h=6 m=12
